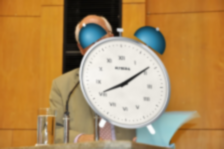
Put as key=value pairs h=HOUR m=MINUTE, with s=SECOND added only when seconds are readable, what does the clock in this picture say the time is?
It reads h=8 m=9
